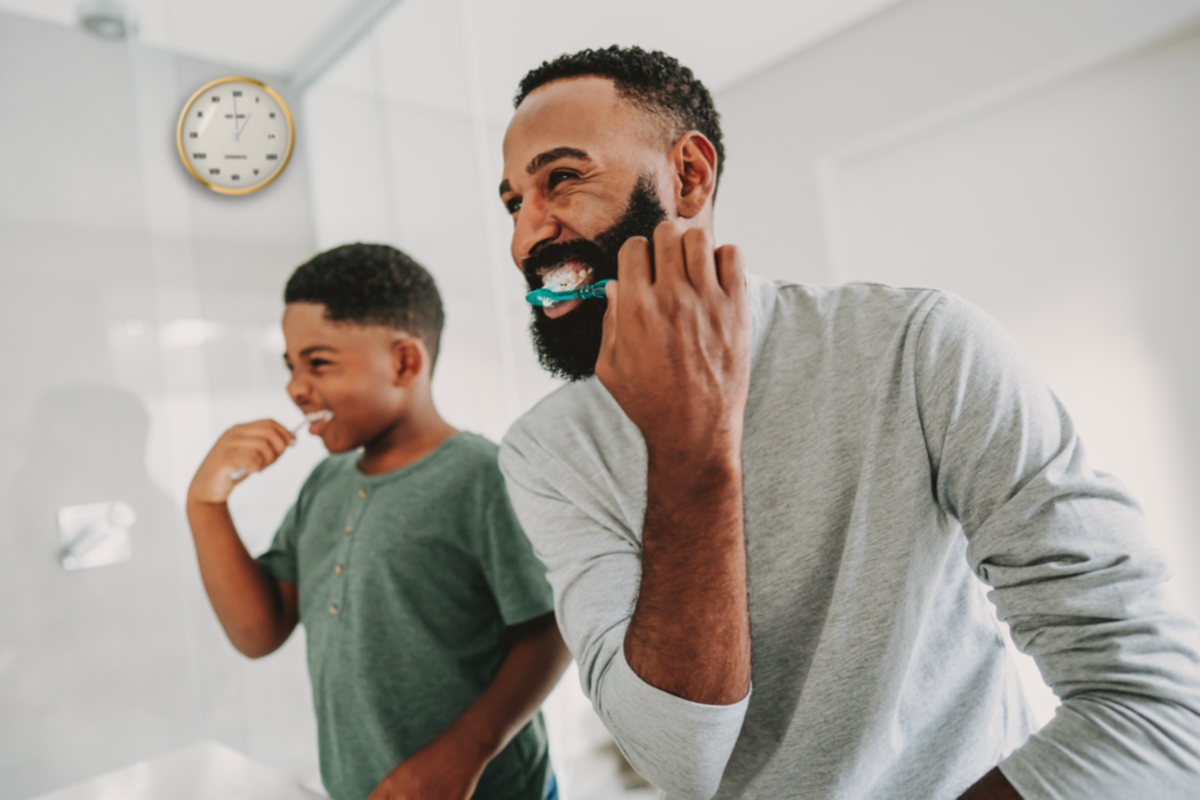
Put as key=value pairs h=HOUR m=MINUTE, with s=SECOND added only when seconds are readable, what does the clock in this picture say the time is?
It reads h=12 m=59
